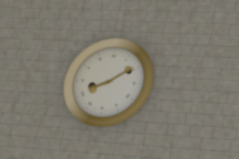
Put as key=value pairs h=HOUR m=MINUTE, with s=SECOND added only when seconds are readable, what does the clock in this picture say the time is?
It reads h=8 m=9
